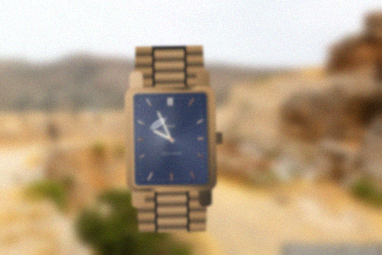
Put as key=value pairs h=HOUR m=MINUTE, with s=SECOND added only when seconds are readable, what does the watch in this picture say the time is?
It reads h=9 m=56
